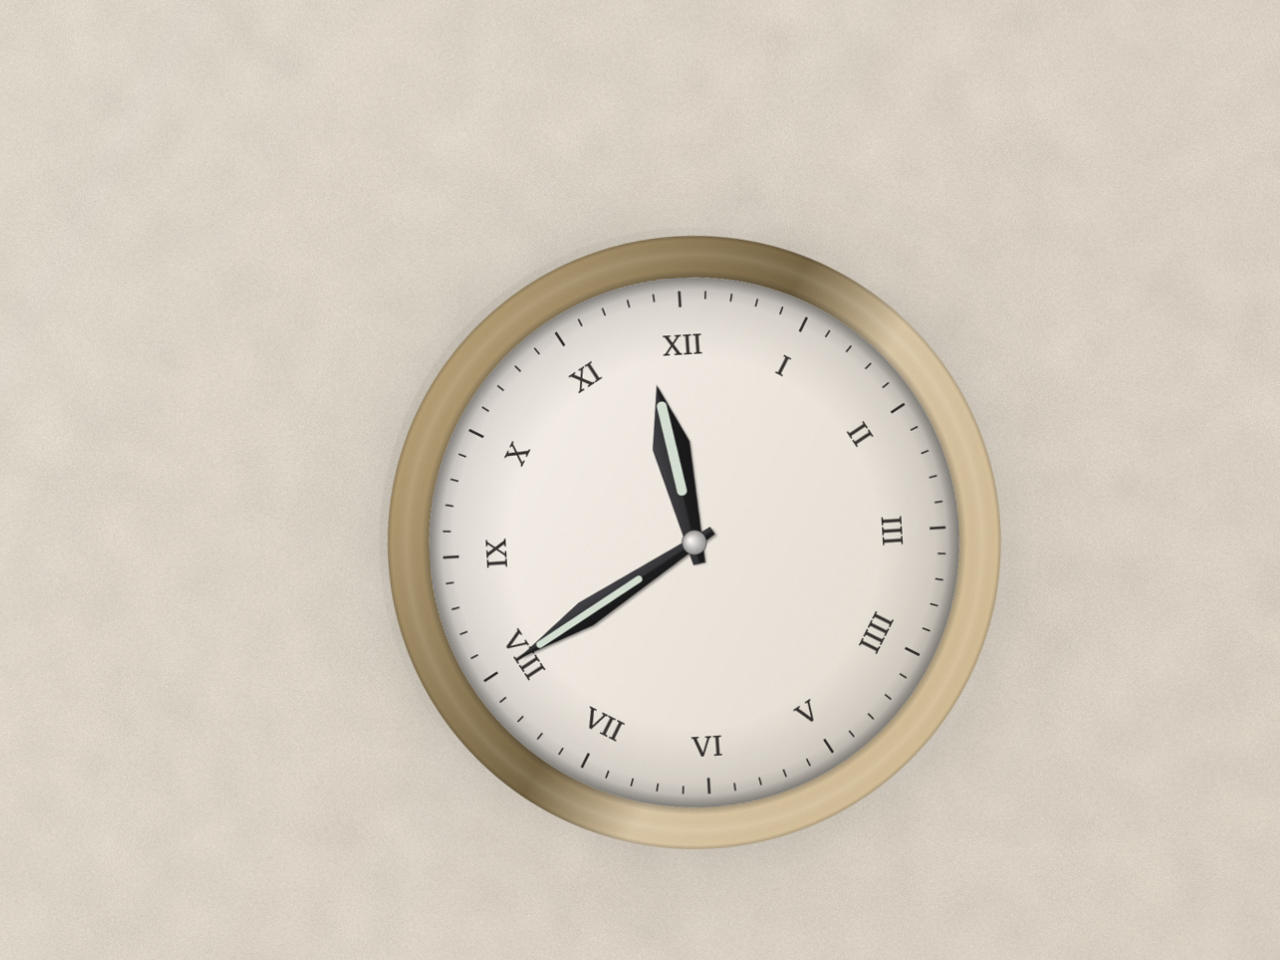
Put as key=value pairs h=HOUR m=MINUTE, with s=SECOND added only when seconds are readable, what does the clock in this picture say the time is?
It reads h=11 m=40
